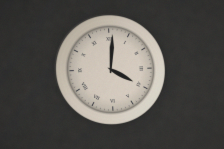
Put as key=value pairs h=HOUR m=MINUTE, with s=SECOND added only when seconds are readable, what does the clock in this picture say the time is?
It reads h=4 m=1
